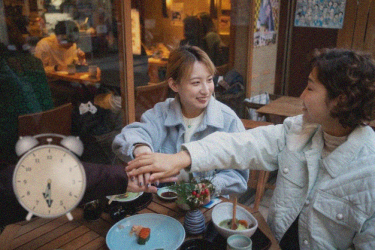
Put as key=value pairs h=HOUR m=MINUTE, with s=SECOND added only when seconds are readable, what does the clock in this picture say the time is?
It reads h=6 m=30
